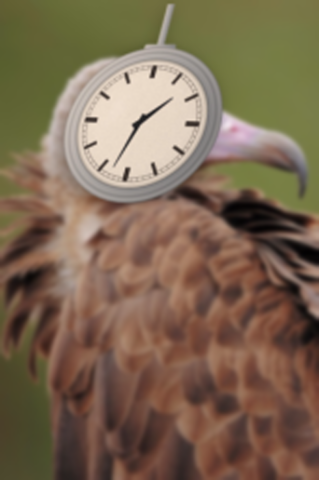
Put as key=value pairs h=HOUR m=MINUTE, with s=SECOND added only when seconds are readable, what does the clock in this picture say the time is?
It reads h=1 m=33
